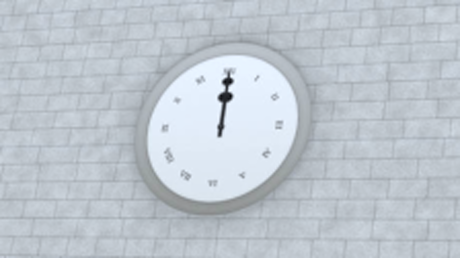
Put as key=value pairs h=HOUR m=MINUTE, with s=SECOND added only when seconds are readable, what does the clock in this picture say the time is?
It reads h=12 m=0
